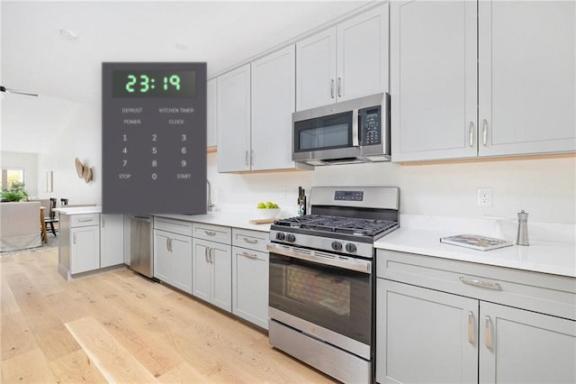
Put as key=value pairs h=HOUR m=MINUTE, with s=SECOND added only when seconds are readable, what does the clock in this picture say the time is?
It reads h=23 m=19
